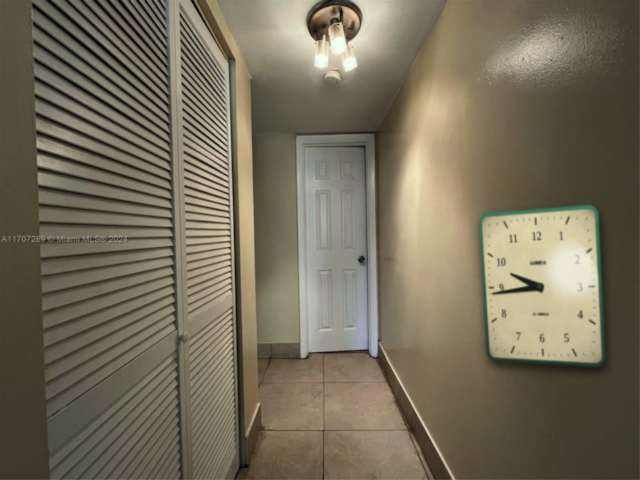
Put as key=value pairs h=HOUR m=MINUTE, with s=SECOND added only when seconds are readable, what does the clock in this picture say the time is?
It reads h=9 m=44
